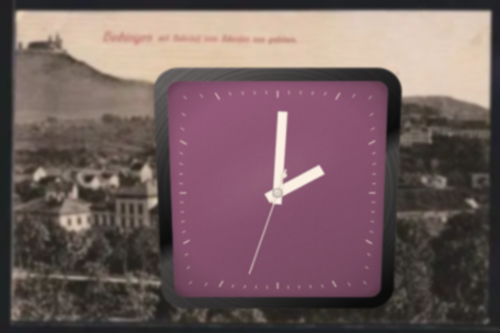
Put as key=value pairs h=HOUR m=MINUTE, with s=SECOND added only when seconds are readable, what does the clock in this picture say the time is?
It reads h=2 m=0 s=33
